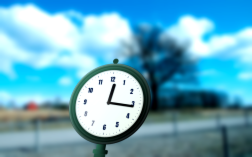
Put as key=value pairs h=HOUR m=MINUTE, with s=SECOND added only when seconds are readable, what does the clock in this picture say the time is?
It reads h=12 m=16
